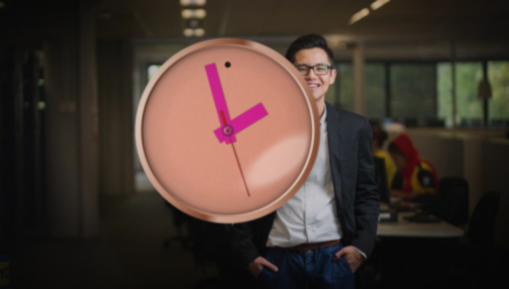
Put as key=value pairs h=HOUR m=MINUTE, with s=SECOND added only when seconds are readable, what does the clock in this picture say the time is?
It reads h=1 m=57 s=27
